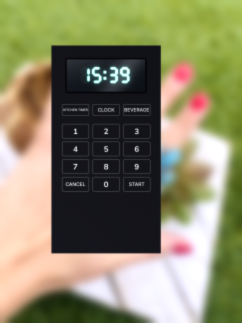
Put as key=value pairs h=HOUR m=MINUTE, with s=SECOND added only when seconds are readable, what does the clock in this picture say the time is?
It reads h=15 m=39
